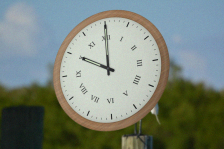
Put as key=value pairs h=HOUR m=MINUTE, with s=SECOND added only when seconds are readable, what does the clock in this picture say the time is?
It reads h=10 m=0
